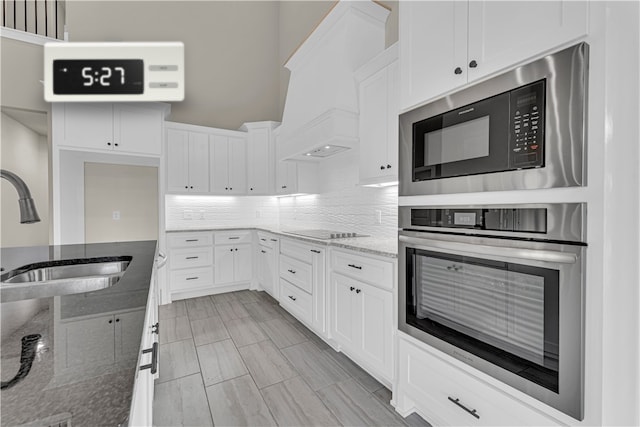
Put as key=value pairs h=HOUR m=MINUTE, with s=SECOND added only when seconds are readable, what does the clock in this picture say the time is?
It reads h=5 m=27
